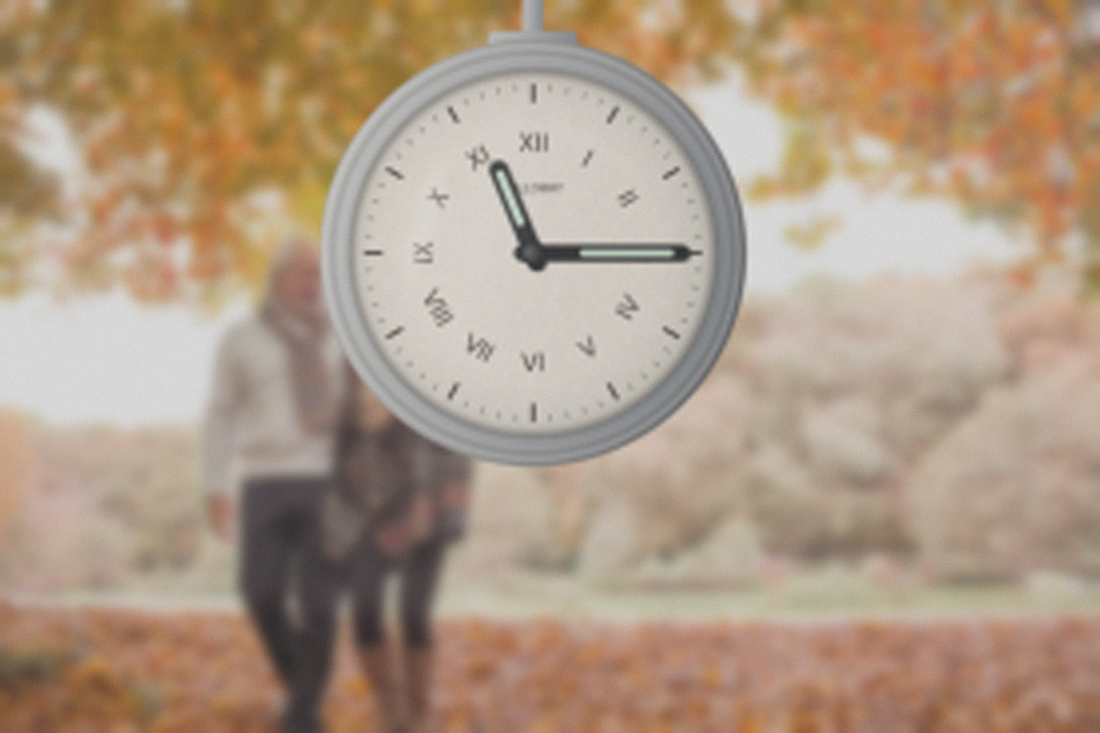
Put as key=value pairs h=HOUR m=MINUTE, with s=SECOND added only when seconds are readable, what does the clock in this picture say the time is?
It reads h=11 m=15
